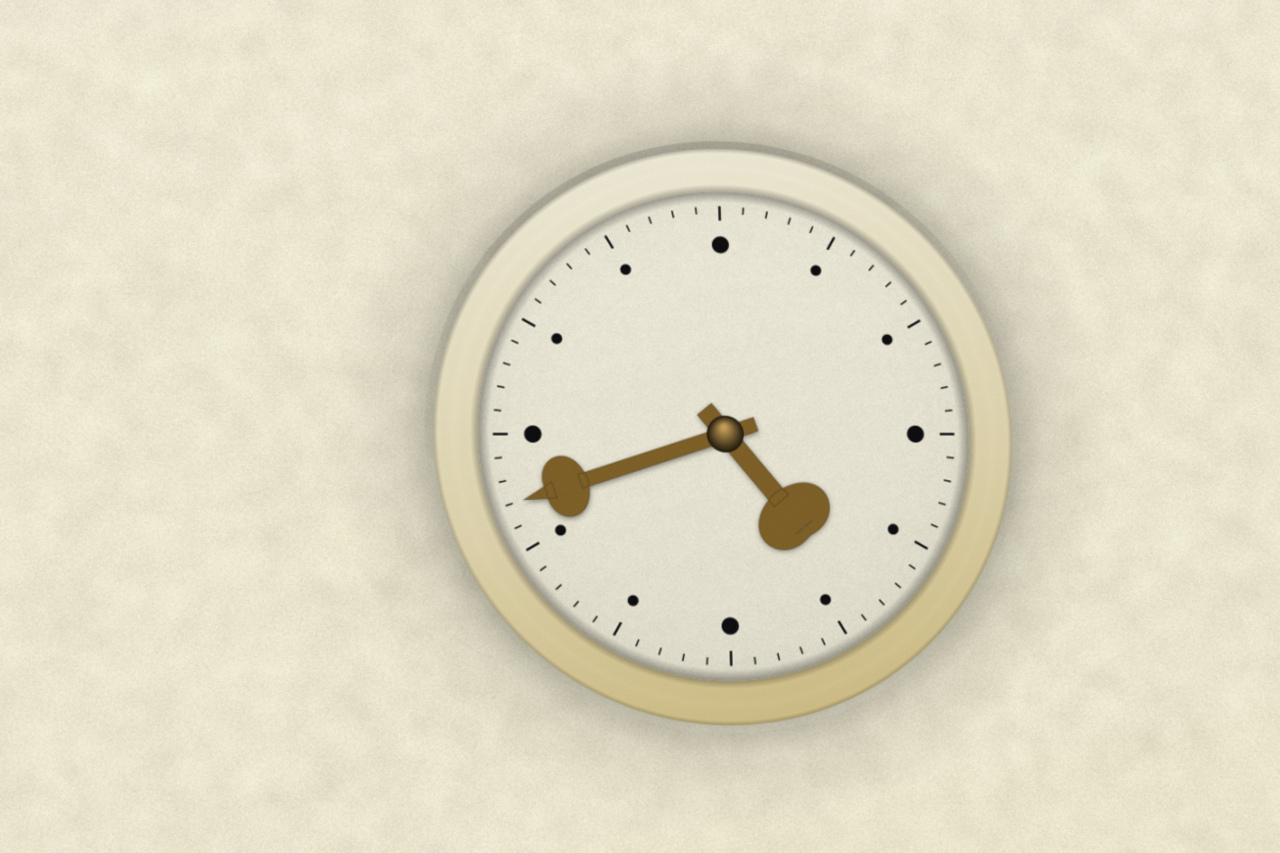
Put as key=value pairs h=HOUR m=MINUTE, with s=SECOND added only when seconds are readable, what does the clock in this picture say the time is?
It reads h=4 m=42
